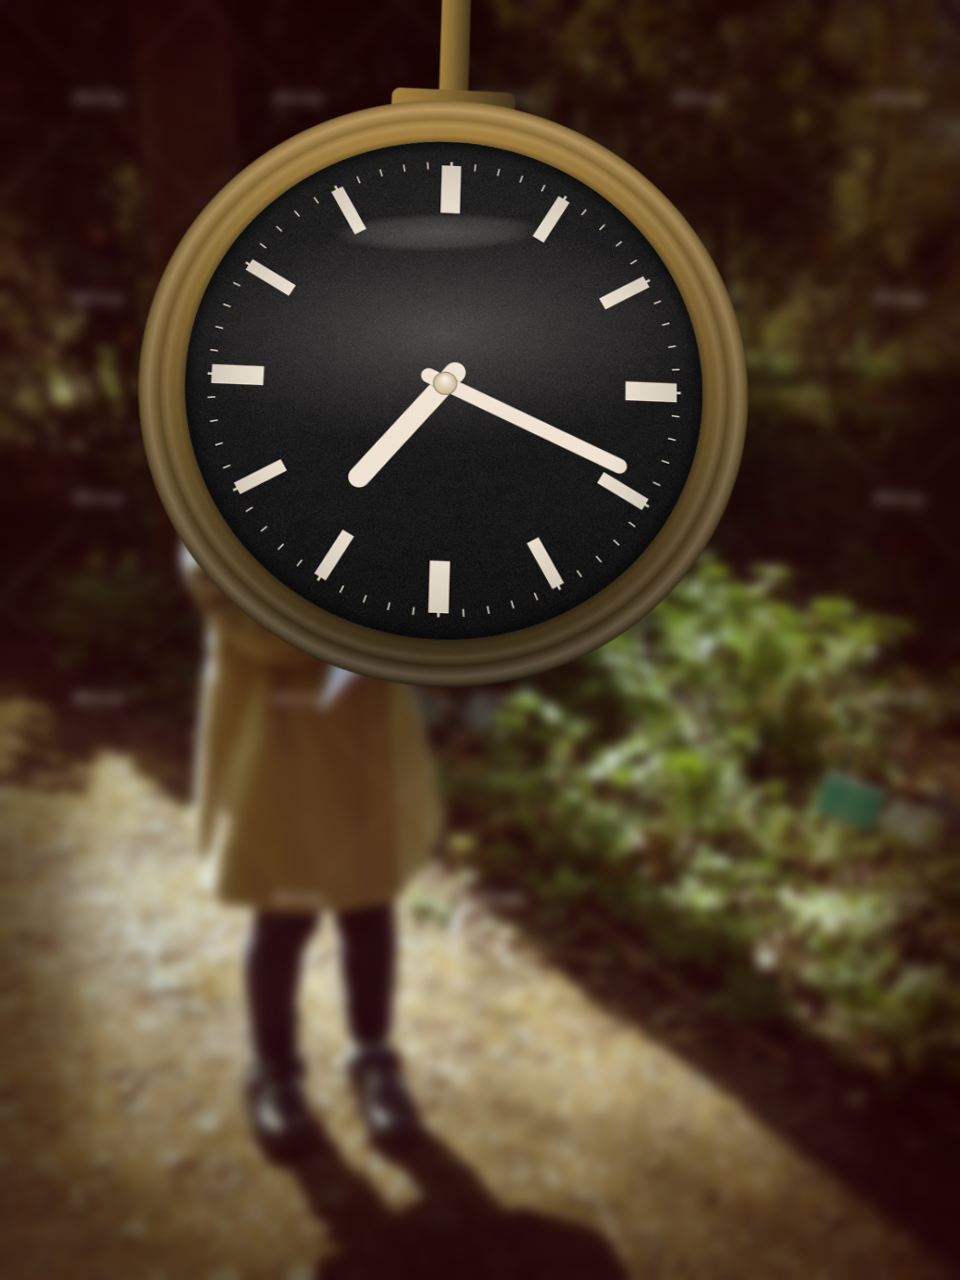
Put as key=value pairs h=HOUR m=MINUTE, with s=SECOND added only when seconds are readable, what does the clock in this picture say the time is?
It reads h=7 m=19
